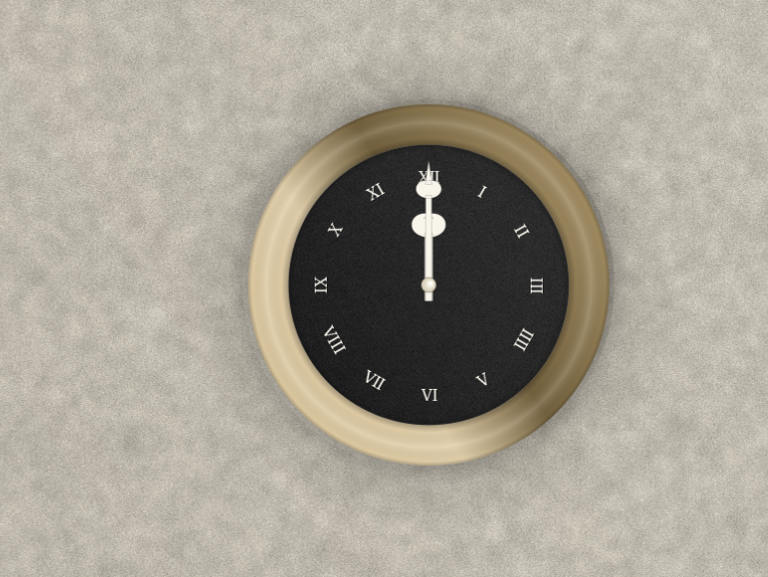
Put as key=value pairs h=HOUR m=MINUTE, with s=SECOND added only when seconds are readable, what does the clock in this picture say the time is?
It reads h=12 m=0
